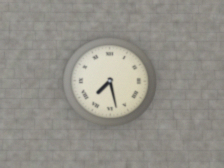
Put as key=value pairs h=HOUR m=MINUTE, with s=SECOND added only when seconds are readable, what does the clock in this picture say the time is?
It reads h=7 m=28
